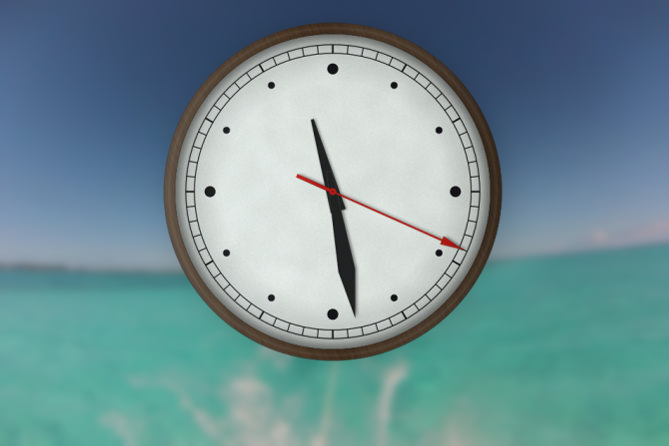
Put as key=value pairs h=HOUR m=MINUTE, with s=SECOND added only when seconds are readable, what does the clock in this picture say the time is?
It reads h=11 m=28 s=19
